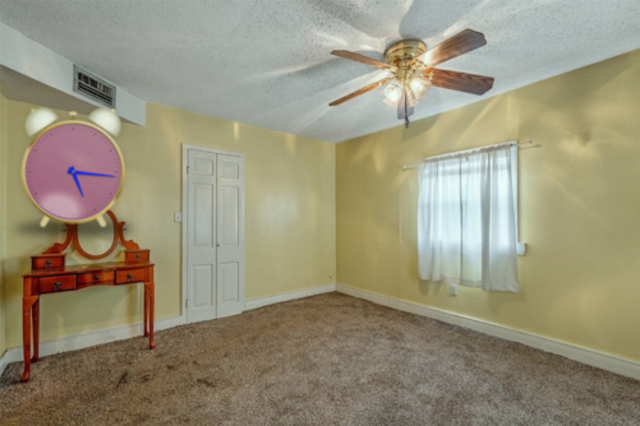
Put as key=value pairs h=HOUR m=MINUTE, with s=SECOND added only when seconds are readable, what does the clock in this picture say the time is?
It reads h=5 m=16
